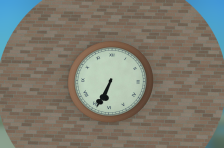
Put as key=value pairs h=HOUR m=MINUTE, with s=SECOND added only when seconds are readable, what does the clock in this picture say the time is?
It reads h=6 m=34
